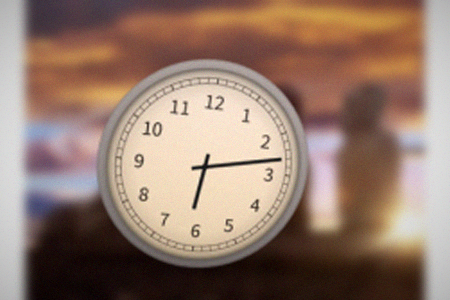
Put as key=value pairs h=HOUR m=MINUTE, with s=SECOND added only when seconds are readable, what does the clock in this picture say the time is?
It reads h=6 m=13
